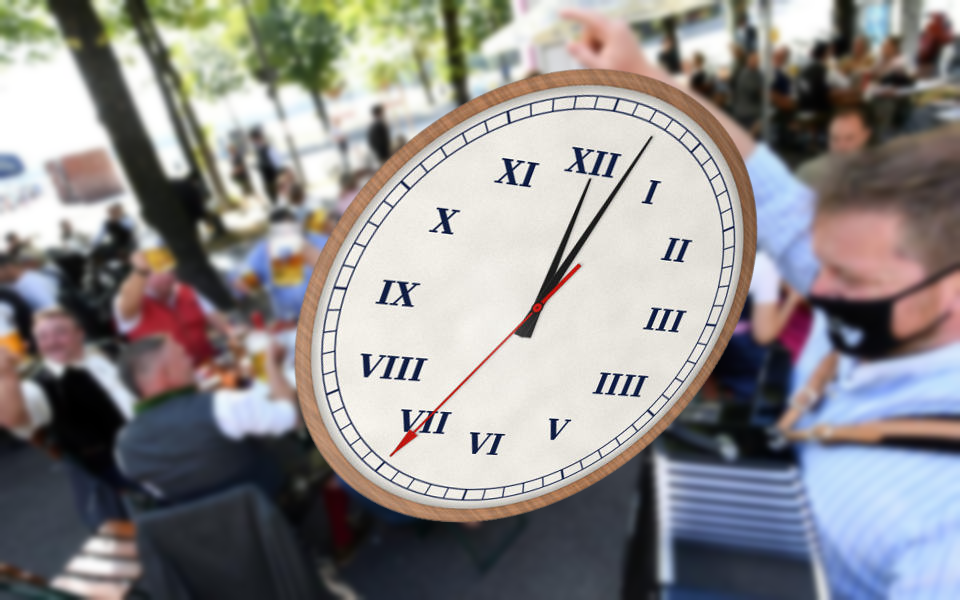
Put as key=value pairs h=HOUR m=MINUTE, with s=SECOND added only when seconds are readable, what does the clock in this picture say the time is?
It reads h=12 m=2 s=35
